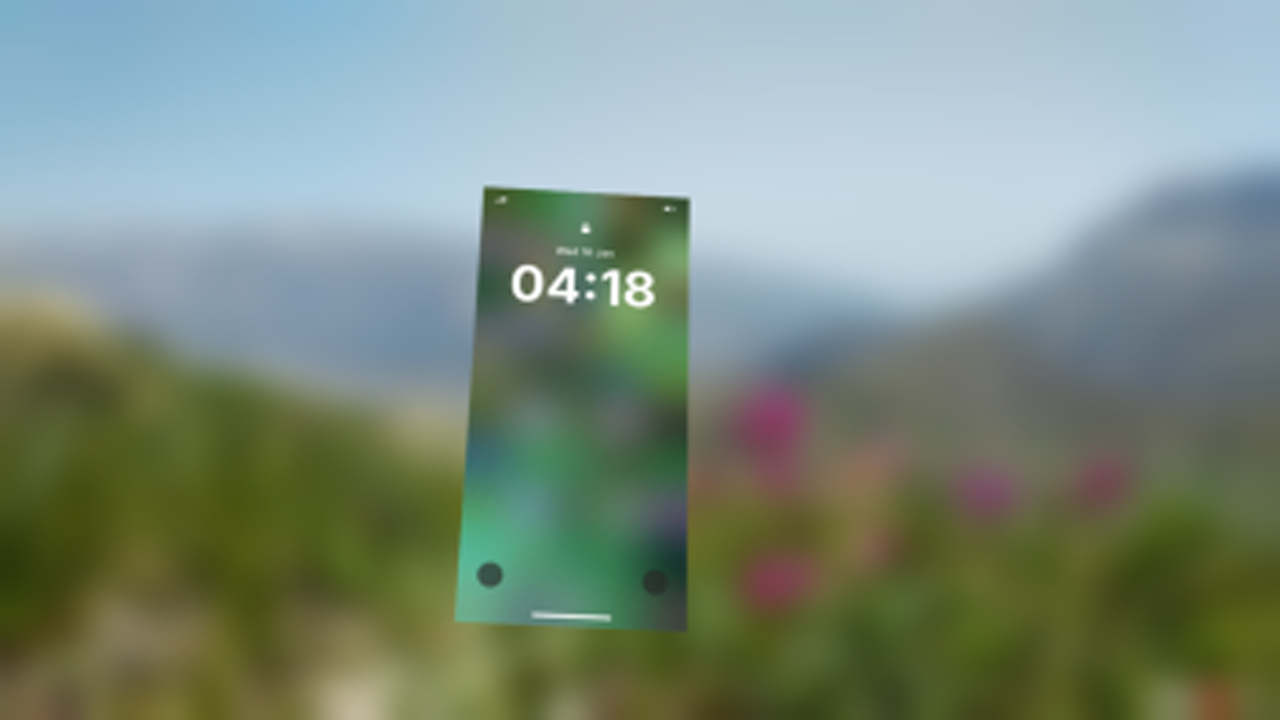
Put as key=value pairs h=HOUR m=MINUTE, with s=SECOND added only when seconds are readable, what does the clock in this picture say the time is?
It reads h=4 m=18
